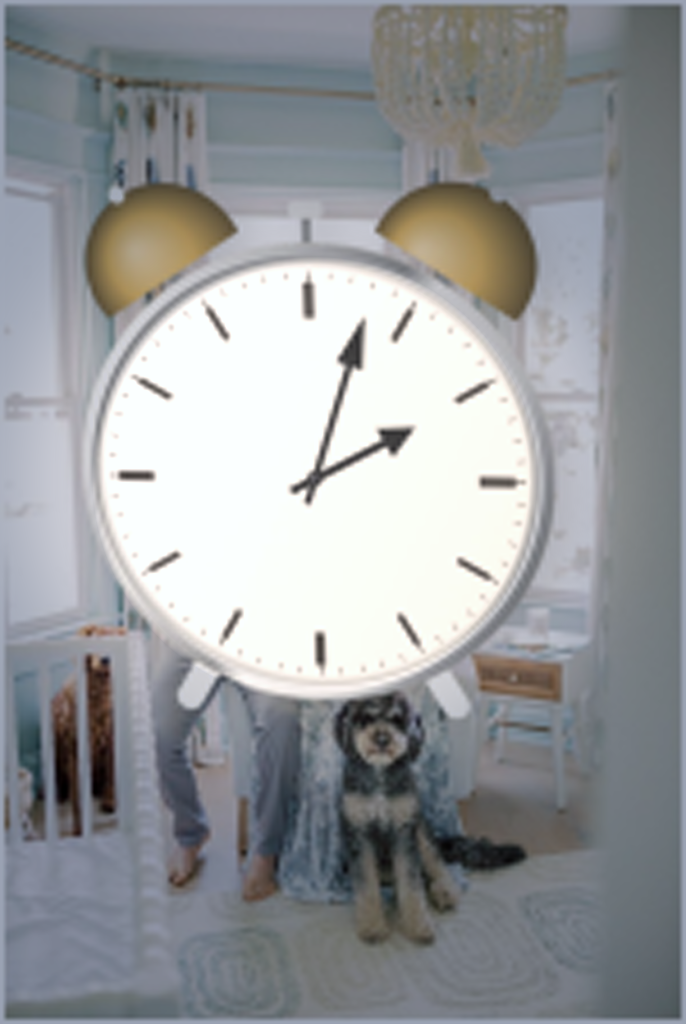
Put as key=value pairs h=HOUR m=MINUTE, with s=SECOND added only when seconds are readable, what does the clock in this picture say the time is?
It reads h=2 m=3
